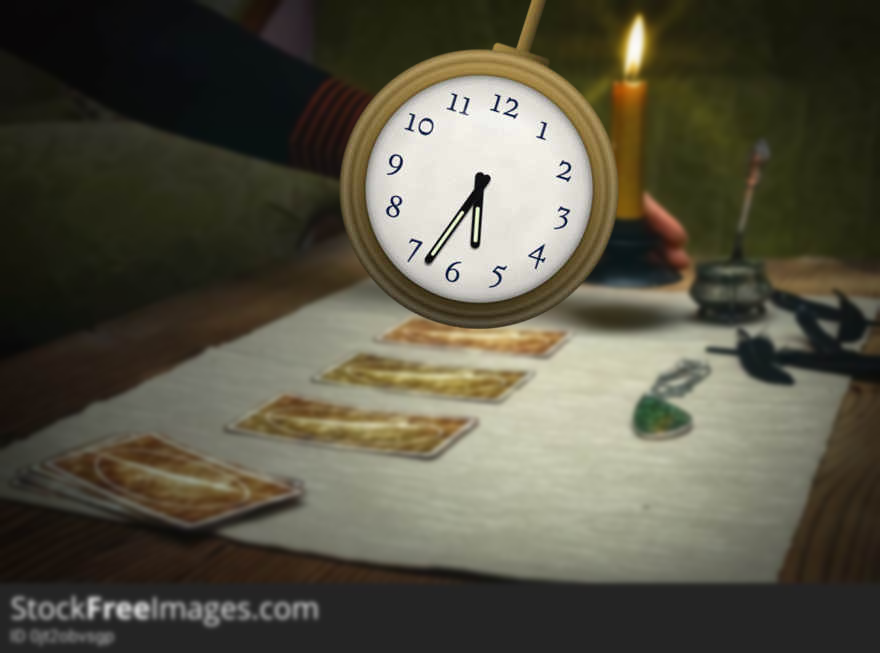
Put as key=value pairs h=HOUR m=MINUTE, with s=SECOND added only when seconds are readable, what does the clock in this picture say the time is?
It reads h=5 m=33
